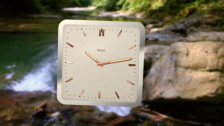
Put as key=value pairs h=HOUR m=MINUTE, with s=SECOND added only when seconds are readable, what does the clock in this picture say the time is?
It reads h=10 m=13
